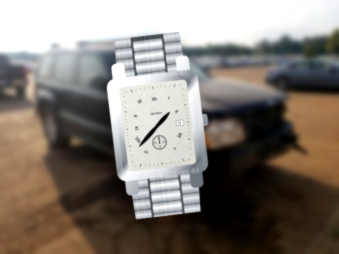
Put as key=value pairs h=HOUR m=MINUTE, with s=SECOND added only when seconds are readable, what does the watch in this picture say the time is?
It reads h=1 m=38
